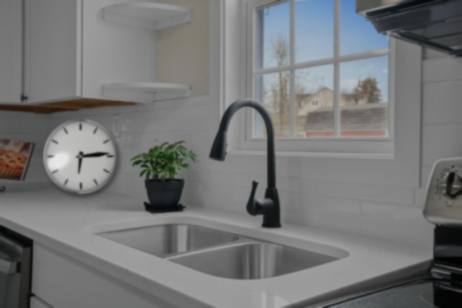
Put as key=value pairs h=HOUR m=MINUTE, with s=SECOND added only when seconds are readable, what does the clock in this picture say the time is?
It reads h=6 m=14
